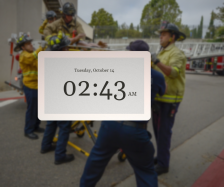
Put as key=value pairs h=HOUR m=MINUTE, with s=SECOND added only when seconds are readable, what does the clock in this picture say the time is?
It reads h=2 m=43
